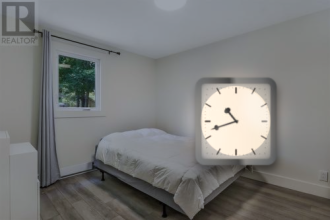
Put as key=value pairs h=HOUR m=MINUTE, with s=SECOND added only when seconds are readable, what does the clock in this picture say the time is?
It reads h=10 m=42
